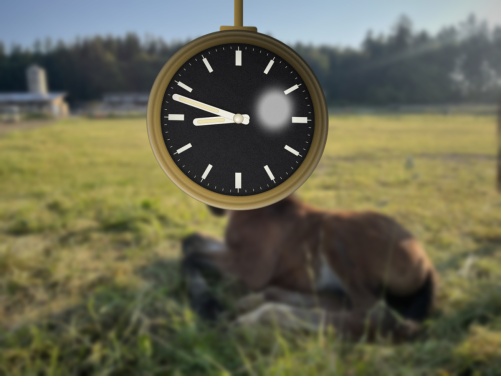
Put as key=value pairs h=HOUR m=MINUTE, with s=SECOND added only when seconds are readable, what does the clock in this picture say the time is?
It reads h=8 m=48
